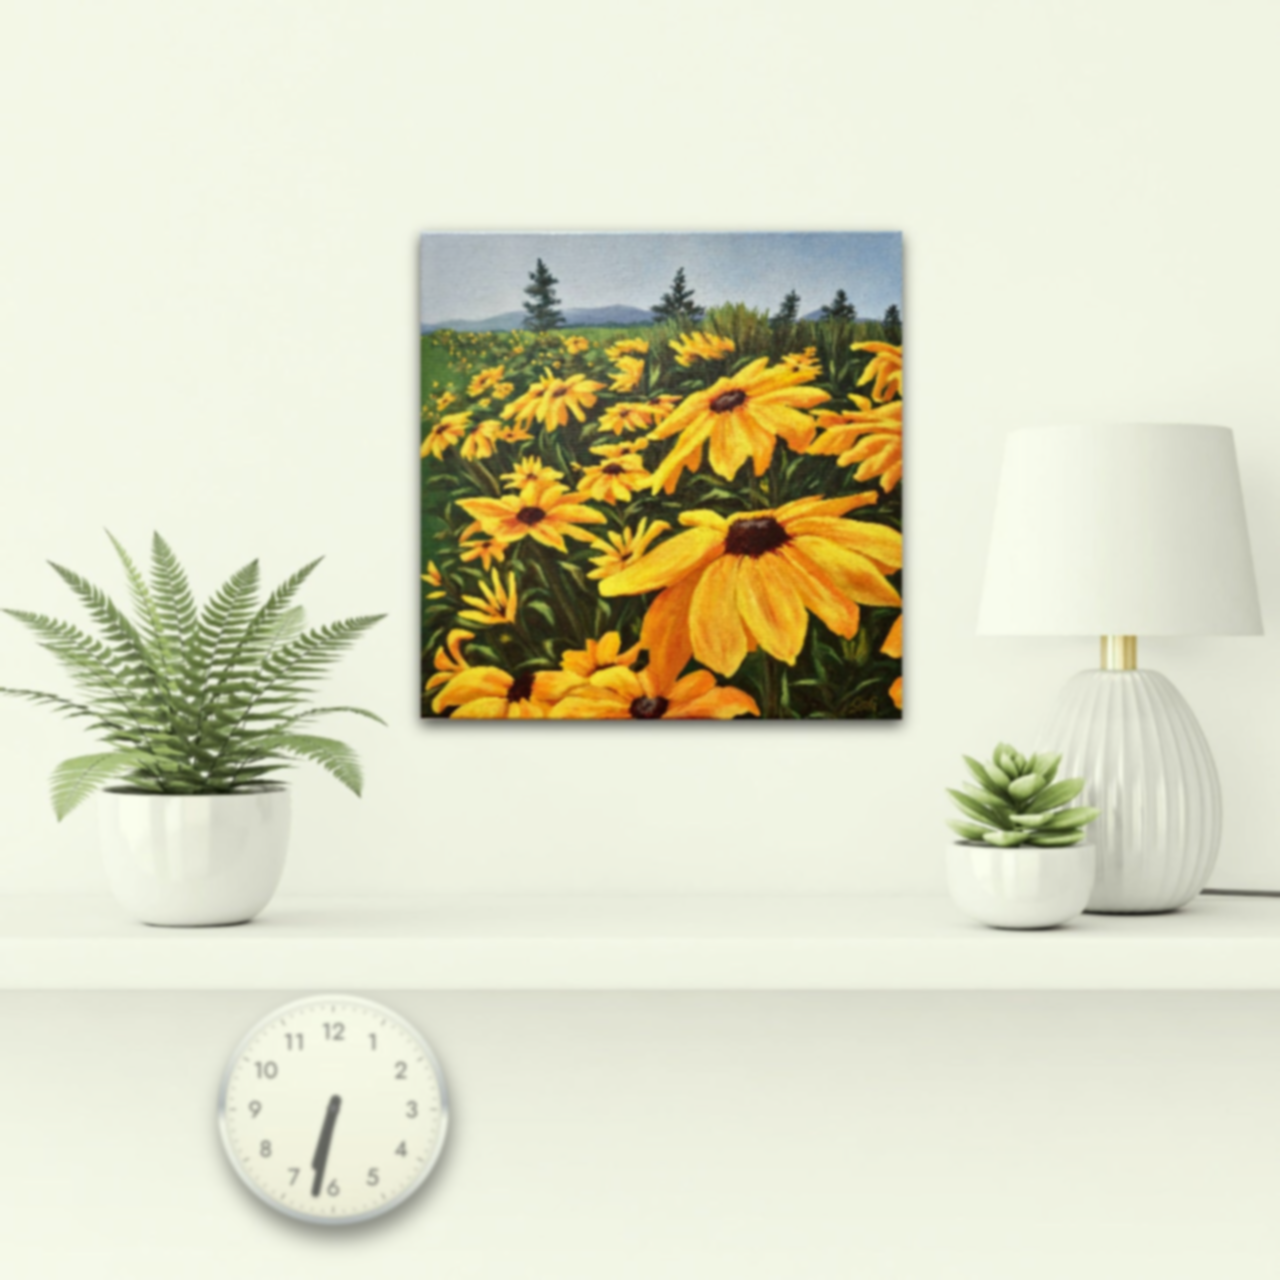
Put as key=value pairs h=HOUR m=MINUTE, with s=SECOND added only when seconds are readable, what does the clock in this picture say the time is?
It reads h=6 m=32
